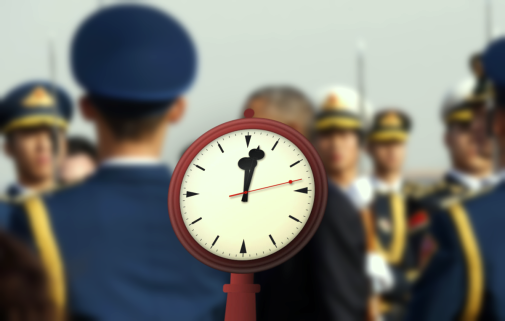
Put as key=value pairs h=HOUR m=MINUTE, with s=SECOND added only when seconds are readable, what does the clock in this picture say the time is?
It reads h=12 m=2 s=13
